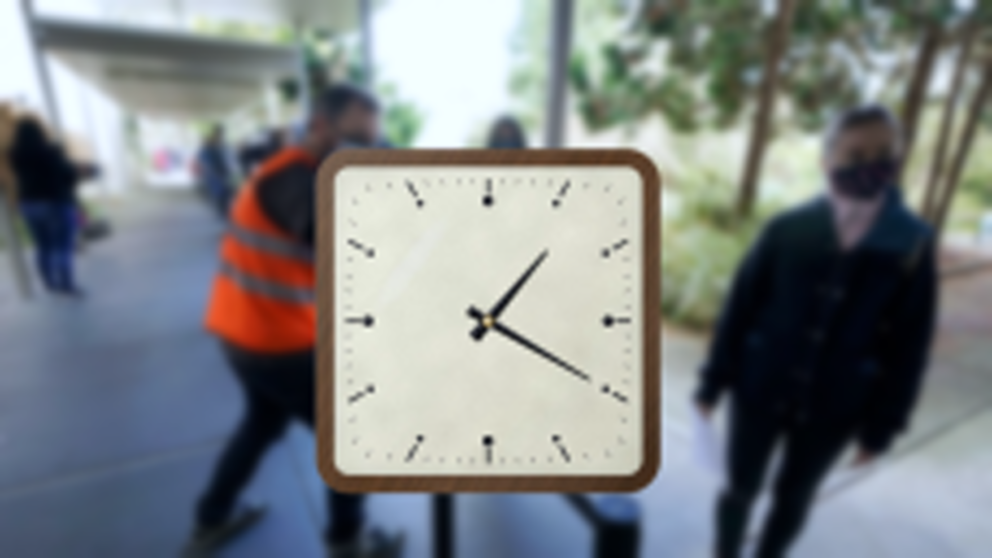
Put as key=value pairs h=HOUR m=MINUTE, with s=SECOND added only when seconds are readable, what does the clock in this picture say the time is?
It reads h=1 m=20
